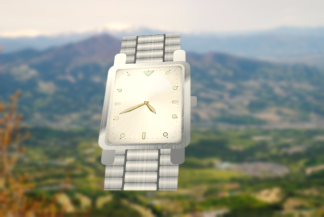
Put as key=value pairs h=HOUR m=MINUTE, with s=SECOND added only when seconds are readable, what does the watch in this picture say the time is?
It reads h=4 m=41
